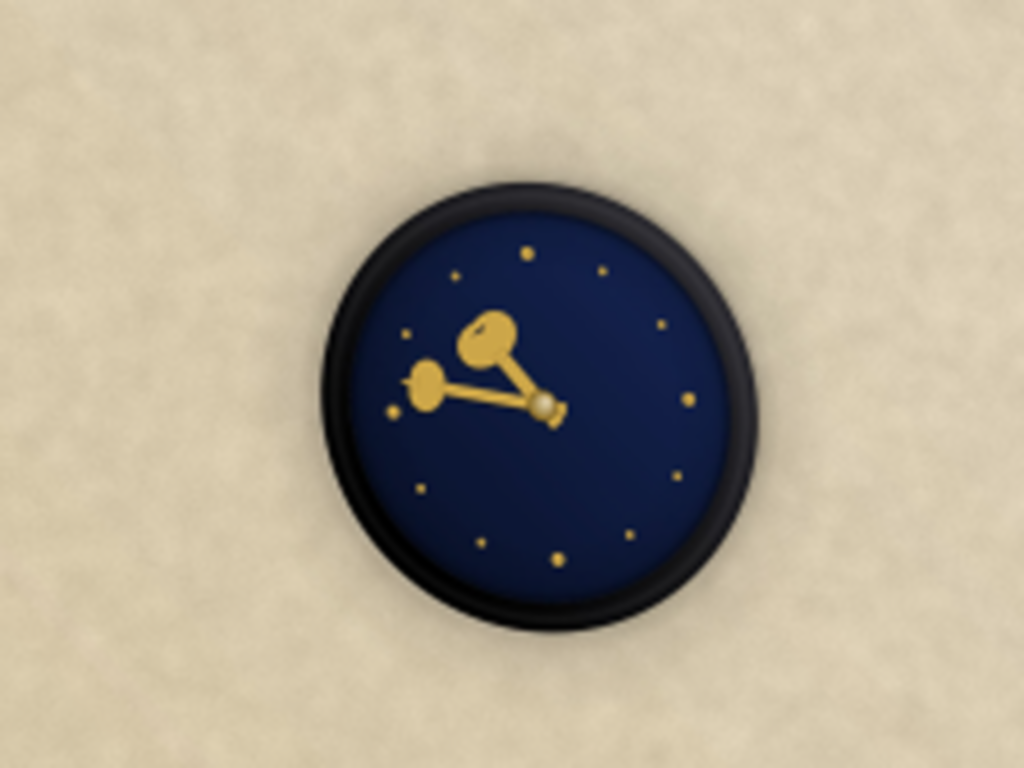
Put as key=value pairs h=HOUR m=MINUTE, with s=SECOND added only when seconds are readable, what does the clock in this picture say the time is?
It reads h=10 m=47
